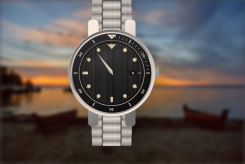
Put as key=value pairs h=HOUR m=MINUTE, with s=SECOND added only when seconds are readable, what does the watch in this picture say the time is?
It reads h=10 m=54
